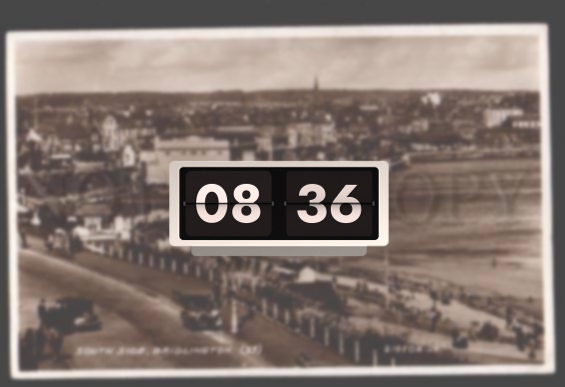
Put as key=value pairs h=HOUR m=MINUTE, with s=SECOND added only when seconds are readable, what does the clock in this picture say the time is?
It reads h=8 m=36
